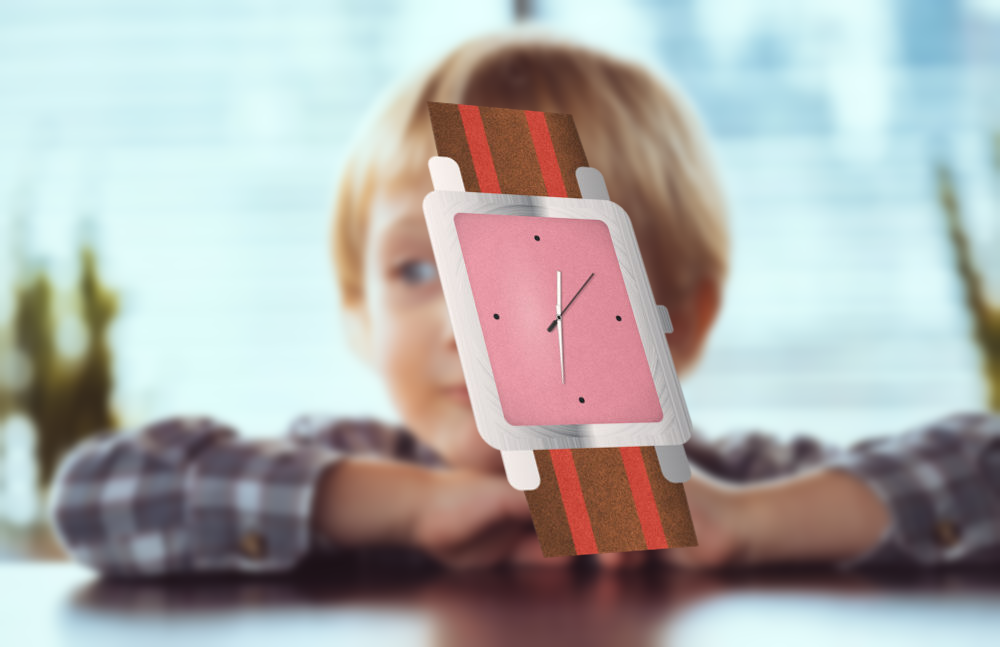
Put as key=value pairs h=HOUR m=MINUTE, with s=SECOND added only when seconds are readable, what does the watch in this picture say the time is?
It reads h=12 m=32 s=8
